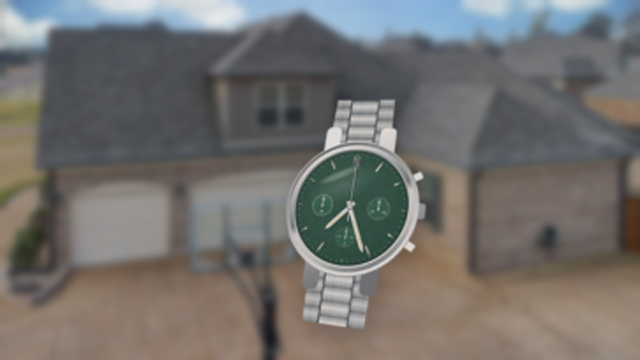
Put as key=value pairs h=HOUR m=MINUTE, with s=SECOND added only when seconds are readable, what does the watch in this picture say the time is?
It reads h=7 m=26
